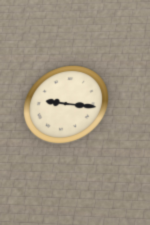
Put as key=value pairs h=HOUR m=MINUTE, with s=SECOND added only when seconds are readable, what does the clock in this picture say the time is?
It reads h=9 m=16
